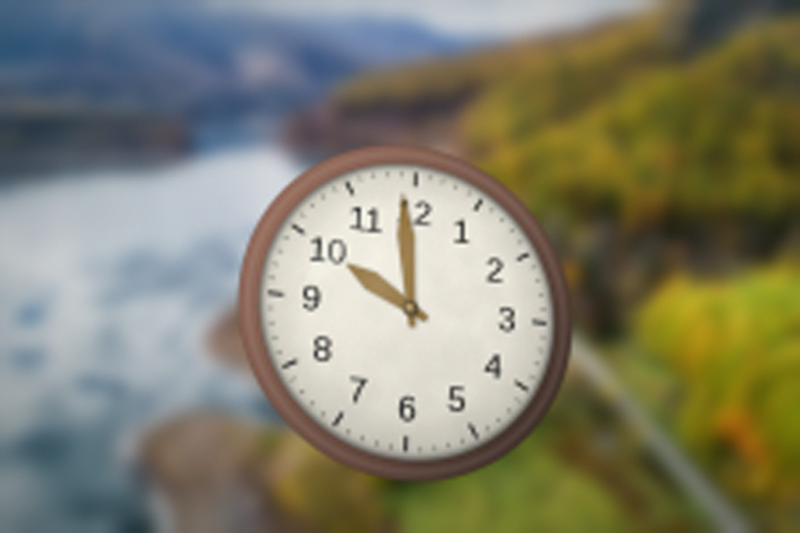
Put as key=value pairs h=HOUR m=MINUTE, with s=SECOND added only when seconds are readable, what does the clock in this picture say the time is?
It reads h=9 m=59
